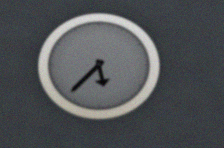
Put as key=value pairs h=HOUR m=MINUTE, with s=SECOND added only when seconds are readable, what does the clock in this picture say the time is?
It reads h=5 m=37
